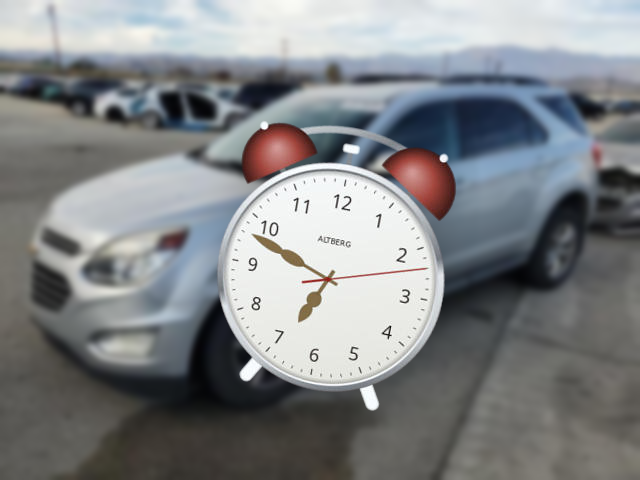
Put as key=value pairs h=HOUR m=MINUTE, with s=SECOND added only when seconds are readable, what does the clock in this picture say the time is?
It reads h=6 m=48 s=12
